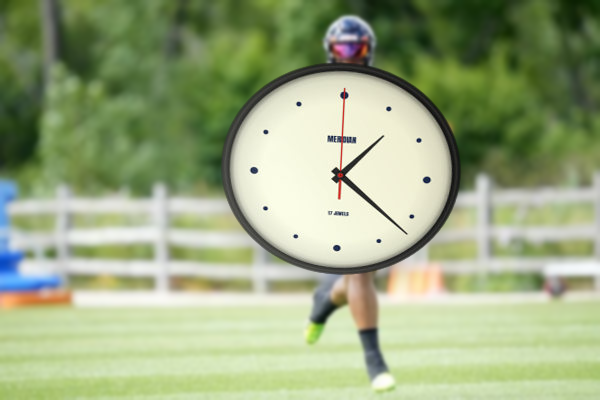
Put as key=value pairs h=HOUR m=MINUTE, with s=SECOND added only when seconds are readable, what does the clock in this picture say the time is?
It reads h=1 m=22 s=0
